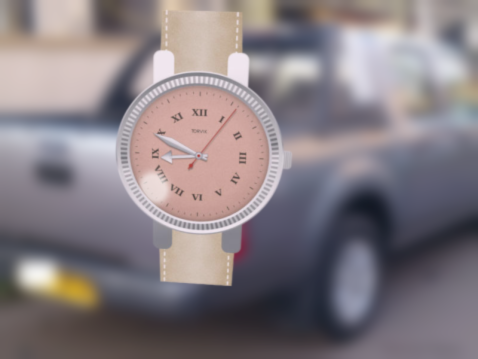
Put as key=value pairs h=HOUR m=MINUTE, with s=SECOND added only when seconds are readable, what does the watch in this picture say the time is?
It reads h=8 m=49 s=6
